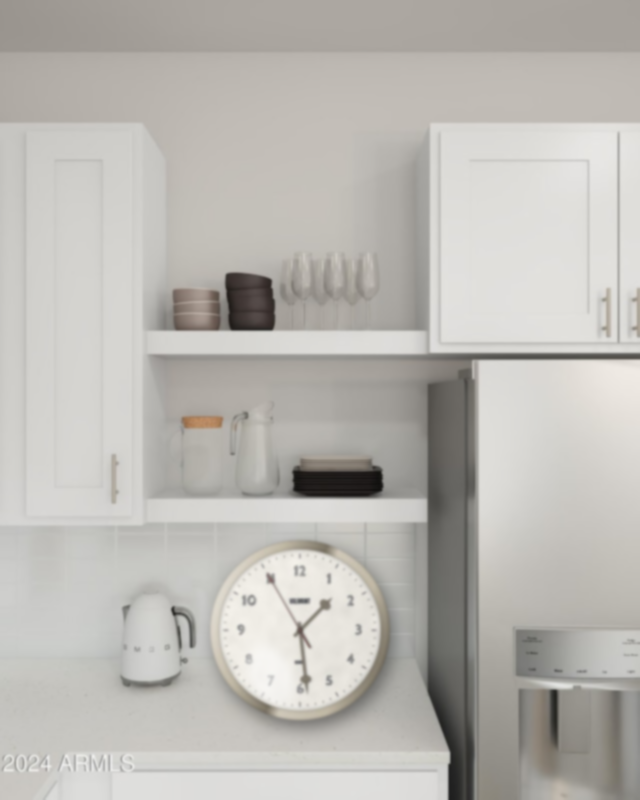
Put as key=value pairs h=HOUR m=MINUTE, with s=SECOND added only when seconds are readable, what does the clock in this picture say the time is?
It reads h=1 m=28 s=55
